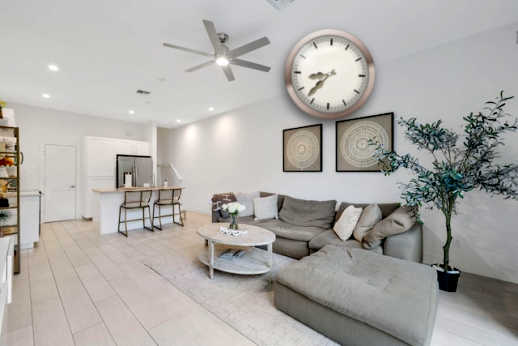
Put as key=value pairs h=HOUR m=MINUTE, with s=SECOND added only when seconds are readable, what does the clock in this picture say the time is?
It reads h=8 m=37
